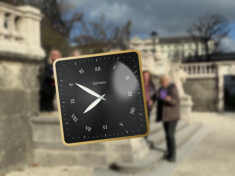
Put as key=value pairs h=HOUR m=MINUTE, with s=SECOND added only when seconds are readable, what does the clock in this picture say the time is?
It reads h=7 m=51
